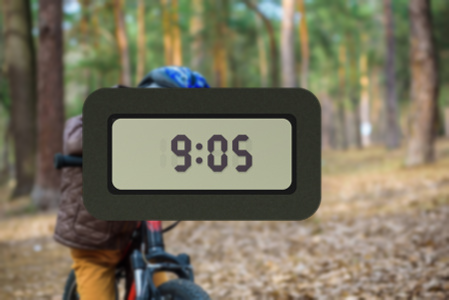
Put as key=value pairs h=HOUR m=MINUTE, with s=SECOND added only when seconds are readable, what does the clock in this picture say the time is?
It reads h=9 m=5
